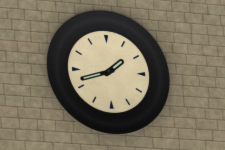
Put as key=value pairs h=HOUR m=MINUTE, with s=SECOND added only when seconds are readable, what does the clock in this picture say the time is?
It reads h=1 m=42
